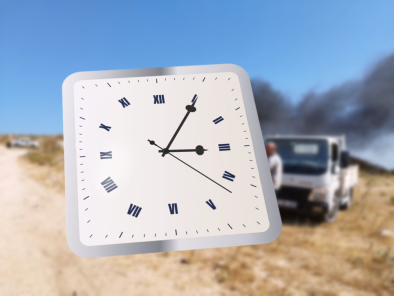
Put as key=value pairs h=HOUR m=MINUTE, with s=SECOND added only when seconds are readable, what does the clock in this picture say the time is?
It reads h=3 m=5 s=22
